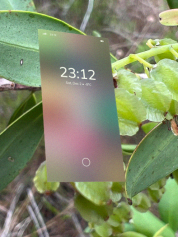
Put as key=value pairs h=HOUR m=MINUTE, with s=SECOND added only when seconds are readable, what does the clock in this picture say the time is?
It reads h=23 m=12
